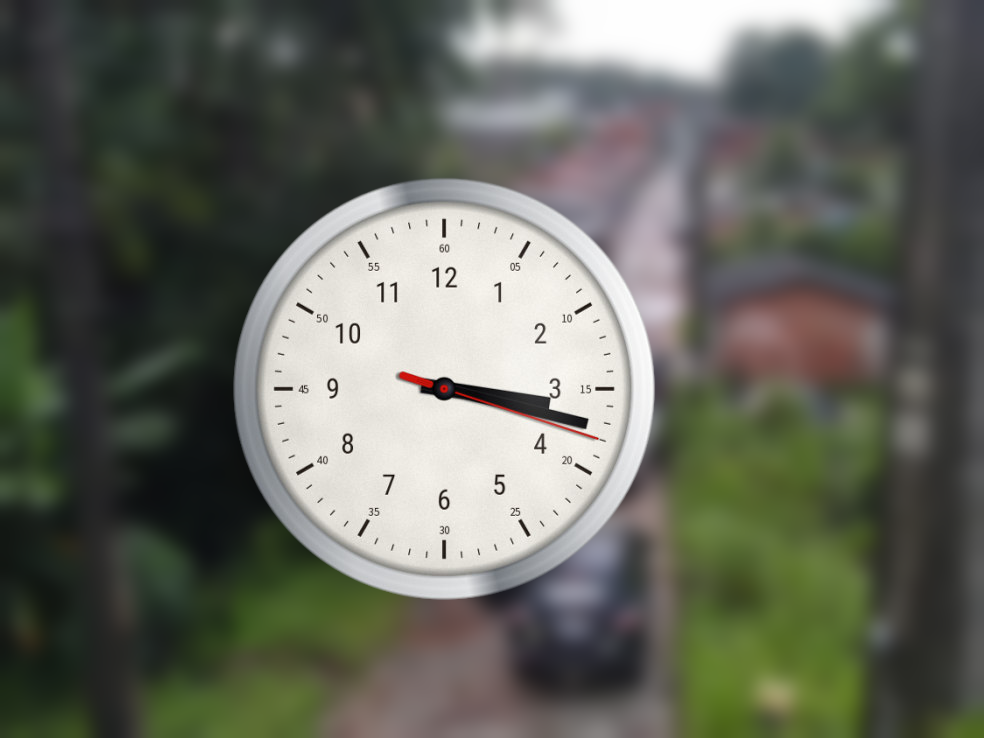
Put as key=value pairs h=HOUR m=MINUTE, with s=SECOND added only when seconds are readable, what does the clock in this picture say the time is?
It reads h=3 m=17 s=18
